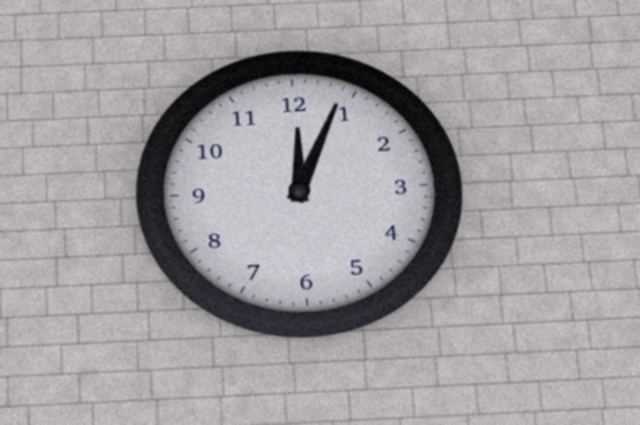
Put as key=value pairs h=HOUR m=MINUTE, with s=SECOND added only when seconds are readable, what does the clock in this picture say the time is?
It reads h=12 m=4
